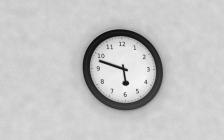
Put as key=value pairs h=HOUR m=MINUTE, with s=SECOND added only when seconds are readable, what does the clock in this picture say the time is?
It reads h=5 m=48
